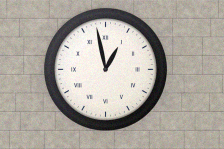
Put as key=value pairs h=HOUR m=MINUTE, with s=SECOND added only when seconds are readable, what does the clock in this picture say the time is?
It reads h=12 m=58
